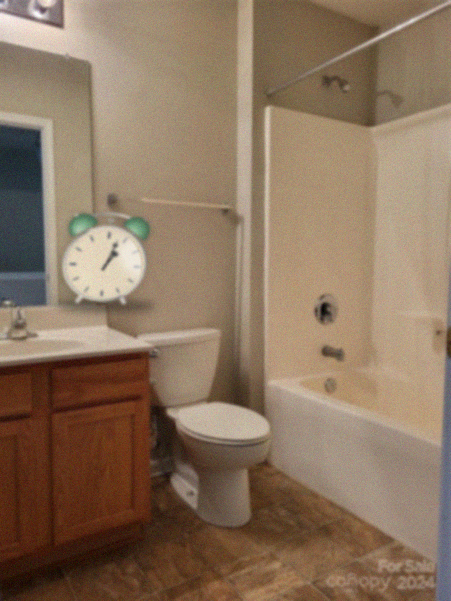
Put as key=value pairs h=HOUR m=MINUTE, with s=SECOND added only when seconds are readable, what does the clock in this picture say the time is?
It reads h=1 m=3
